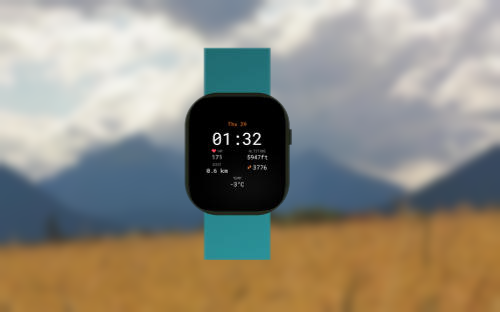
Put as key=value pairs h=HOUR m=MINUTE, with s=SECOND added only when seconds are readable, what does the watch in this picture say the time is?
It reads h=1 m=32
